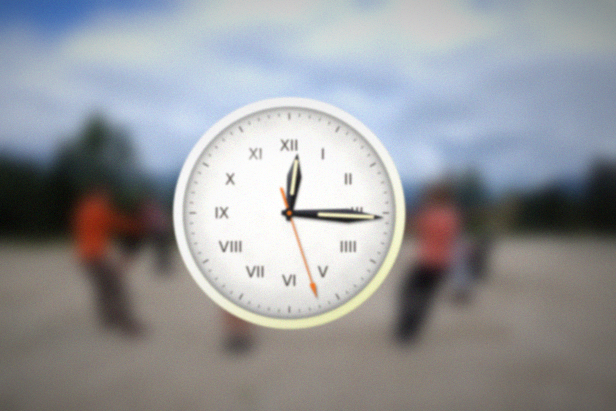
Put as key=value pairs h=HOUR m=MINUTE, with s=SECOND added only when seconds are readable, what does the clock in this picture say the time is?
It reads h=12 m=15 s=27
